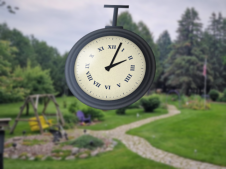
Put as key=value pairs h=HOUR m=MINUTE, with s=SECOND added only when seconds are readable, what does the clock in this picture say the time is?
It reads h=2 m=3
